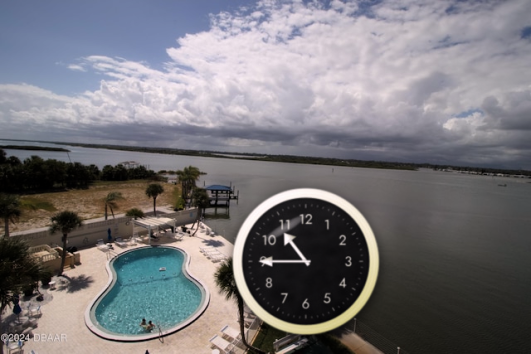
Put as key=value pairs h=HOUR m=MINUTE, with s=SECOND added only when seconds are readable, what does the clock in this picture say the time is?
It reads h=10 m=45
